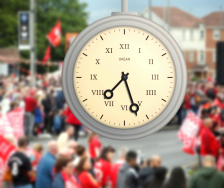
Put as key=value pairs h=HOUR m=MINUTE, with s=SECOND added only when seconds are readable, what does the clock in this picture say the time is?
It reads h=7 m=27
